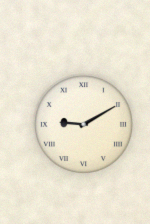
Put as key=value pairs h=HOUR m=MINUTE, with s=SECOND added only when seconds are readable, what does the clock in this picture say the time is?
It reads h=9 m=10
